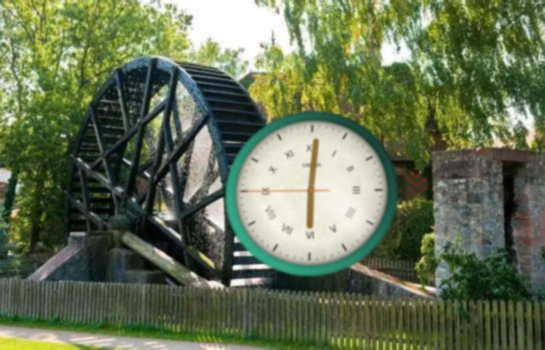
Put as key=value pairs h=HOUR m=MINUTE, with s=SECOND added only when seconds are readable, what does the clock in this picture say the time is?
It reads h=6 m=0 s=45
